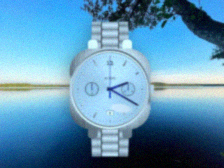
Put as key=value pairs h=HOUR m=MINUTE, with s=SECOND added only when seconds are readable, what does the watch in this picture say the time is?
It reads h=2 m=20
